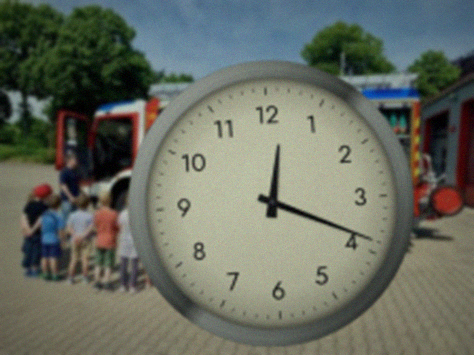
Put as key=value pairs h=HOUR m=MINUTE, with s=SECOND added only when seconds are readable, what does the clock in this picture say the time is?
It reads h=12 m=19
